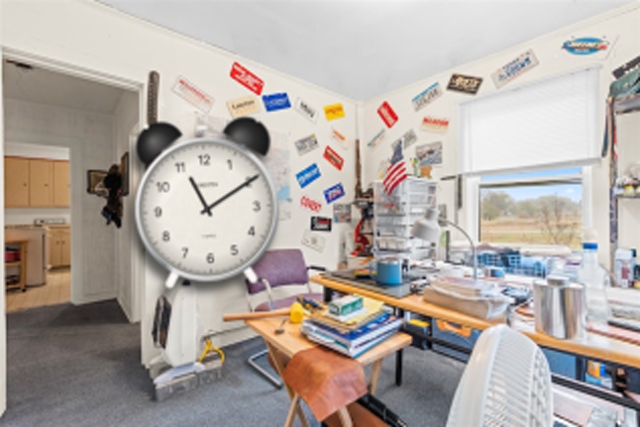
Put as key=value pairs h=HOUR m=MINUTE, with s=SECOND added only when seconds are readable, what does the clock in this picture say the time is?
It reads h=11 m=10
